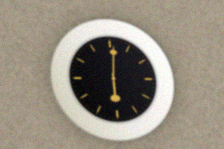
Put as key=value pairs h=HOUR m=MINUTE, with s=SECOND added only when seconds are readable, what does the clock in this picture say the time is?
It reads h=6 m=1
